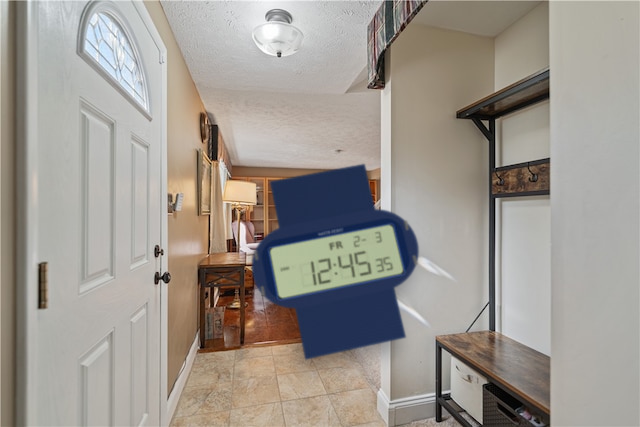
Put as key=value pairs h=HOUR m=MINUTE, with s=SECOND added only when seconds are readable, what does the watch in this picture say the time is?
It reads h=12 m=45 s=35
